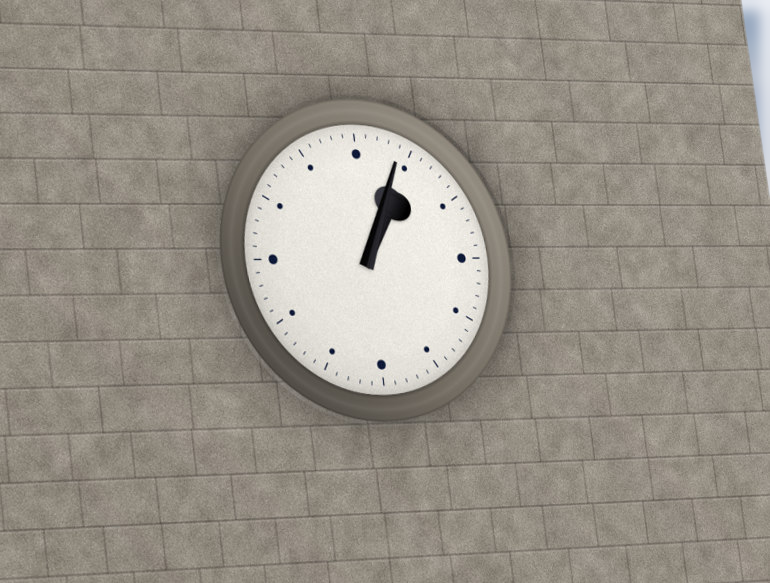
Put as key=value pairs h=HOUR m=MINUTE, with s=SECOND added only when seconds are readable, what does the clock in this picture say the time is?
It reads h=1 m=4
